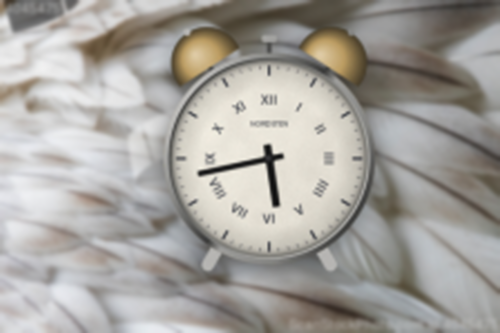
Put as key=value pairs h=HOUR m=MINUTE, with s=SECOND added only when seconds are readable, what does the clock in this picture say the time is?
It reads h=5 m=43
